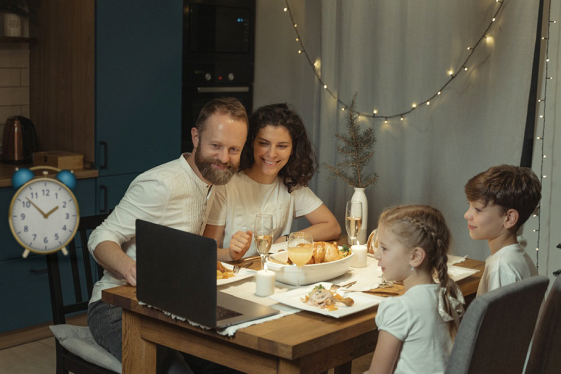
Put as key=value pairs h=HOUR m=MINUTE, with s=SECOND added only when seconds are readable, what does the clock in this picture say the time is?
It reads h=1 m=52
